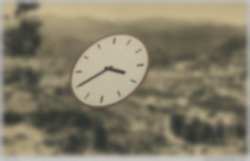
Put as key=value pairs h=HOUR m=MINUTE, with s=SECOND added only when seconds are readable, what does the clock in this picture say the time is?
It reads h=3 m=40
